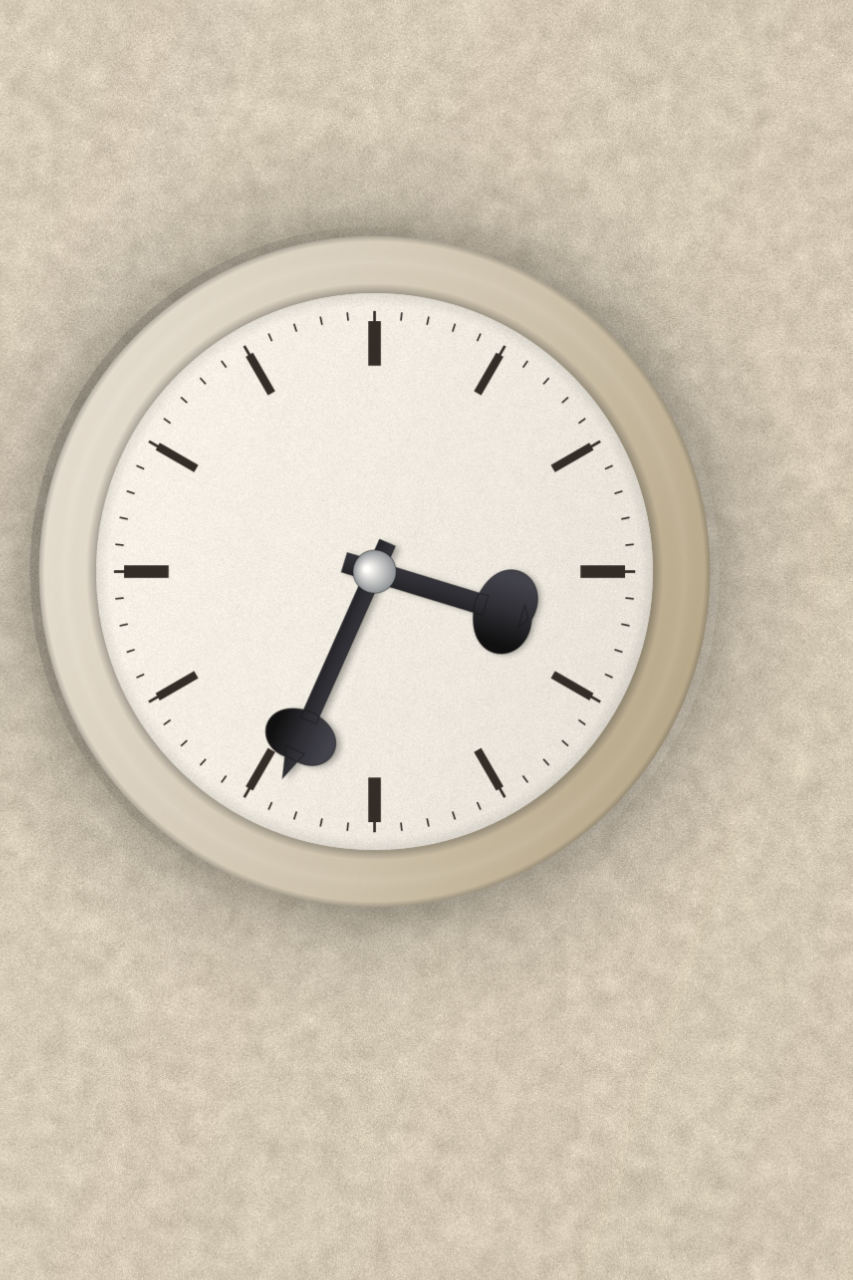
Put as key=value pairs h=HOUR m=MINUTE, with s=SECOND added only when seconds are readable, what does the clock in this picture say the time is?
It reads h=3 m=34
